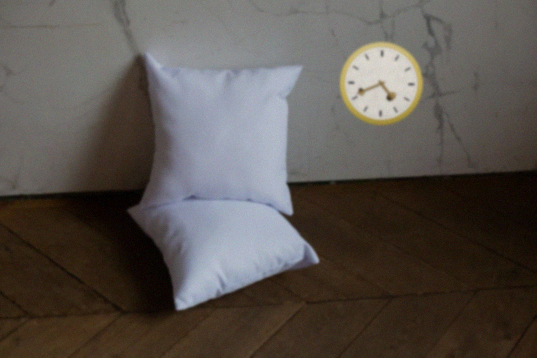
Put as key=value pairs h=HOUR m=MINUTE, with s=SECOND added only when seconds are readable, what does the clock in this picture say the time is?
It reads h=4 m=41
